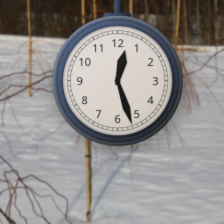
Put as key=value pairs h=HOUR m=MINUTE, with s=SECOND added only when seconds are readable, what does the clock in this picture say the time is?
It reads h=12 m=27
